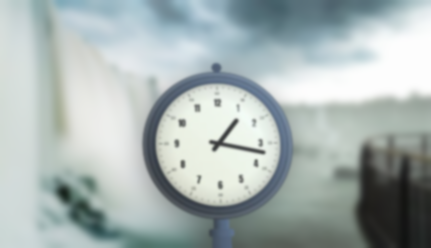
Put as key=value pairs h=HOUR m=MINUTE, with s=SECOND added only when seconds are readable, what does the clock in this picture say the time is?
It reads h=1 m=17
